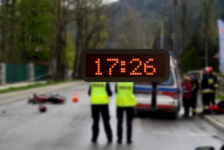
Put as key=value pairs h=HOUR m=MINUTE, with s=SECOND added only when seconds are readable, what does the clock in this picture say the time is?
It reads h=17 m=26
